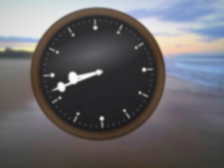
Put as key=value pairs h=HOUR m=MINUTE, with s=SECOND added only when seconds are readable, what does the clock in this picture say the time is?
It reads h=8 m=42
